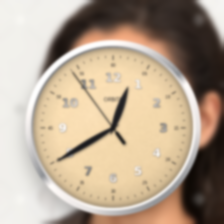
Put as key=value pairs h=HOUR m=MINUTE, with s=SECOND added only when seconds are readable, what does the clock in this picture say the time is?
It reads h=12 m=39 s=54
